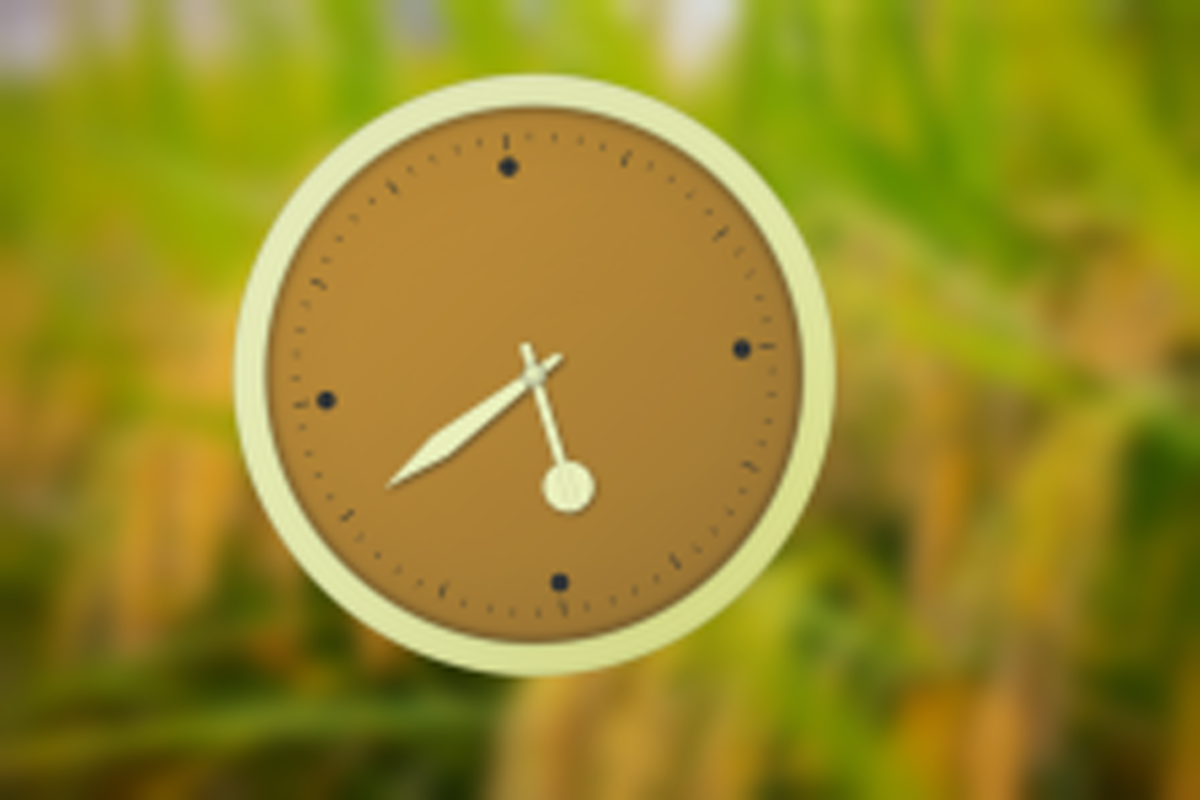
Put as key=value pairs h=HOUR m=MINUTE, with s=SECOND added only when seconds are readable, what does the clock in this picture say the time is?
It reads h=5 m=40
